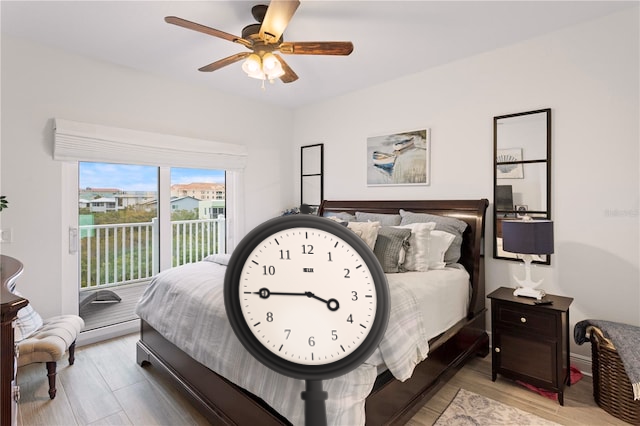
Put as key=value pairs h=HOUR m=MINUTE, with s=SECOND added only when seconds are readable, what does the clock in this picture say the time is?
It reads h=3 m=45
